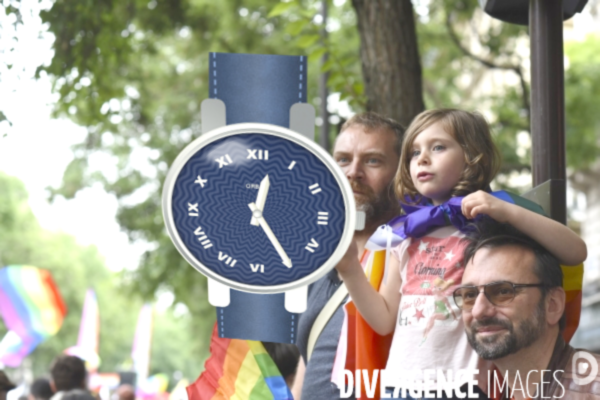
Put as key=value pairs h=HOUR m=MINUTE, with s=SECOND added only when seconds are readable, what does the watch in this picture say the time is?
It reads h=12 m=25
